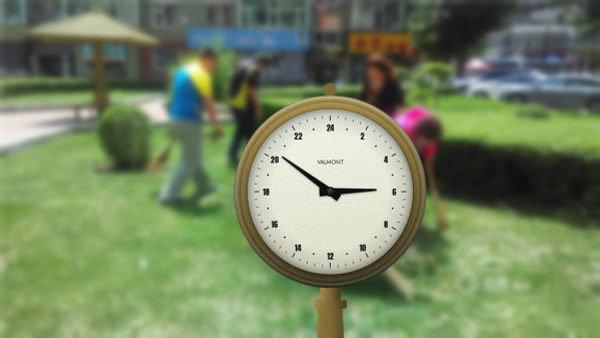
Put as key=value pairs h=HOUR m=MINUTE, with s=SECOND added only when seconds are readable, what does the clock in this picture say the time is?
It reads h=5 m=51
